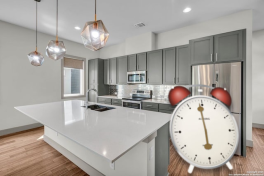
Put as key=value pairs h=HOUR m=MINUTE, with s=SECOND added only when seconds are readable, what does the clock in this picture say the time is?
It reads h=5 m=59
